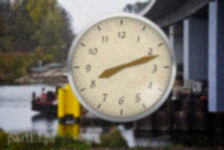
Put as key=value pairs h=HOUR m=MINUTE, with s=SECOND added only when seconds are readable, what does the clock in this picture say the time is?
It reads h=8 m=12
